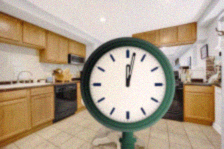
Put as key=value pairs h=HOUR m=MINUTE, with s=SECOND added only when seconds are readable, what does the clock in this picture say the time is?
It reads h=12 m=2
